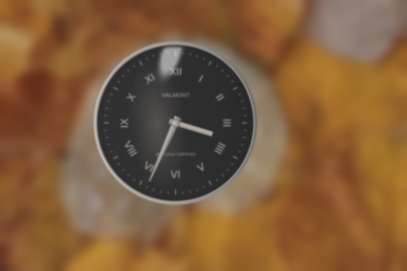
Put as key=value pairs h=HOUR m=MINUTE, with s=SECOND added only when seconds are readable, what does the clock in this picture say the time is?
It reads h=3 m=34
